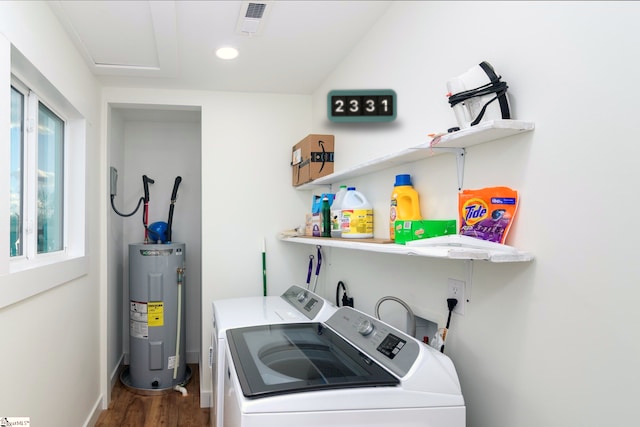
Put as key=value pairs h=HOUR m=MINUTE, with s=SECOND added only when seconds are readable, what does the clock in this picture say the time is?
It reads h=23 m=31
